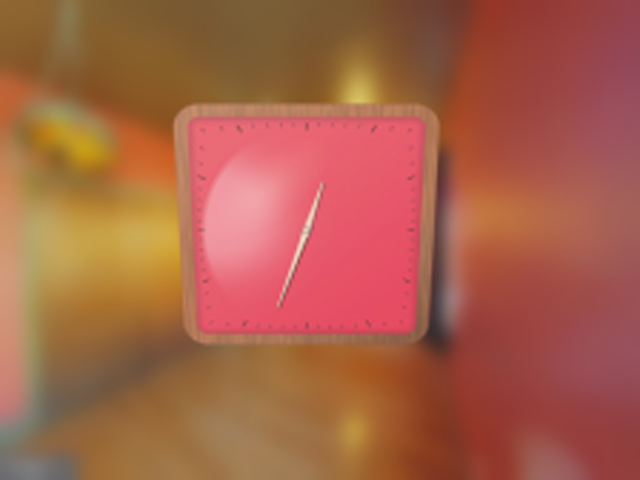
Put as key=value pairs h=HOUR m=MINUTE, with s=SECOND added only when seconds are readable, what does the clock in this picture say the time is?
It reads h=12 m=33
